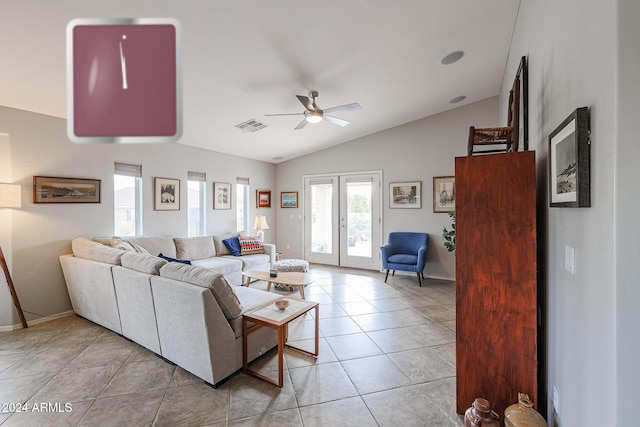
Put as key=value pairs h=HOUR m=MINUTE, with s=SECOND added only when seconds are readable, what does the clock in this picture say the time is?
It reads h=11 m=59
